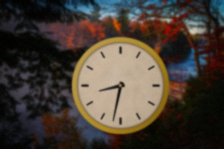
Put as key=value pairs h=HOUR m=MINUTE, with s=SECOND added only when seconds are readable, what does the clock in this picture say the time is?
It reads h=8 m=32
